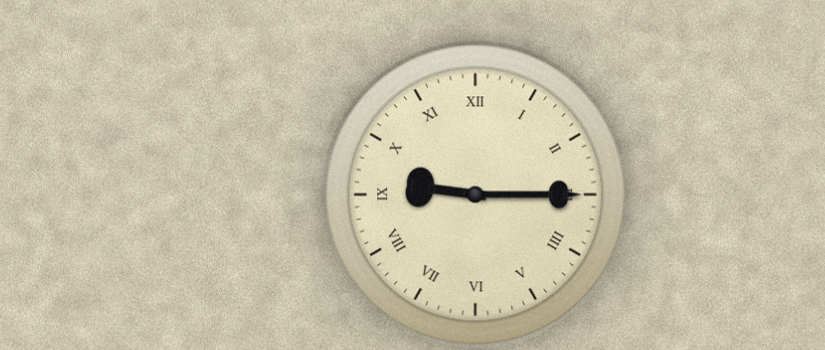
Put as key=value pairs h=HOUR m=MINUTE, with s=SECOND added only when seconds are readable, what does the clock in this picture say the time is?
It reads h=9 m=15
